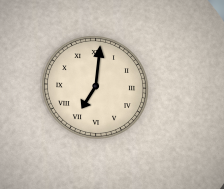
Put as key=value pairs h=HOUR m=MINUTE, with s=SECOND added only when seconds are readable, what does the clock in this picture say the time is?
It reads h=7 m=1
